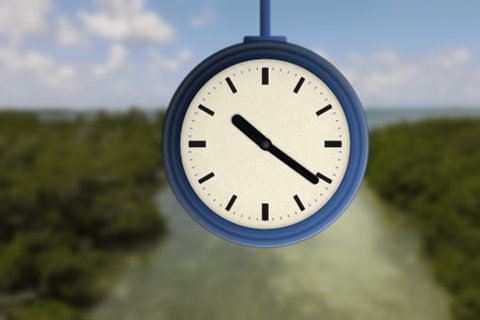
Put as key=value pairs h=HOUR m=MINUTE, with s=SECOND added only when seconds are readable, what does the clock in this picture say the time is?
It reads h=10 m=21
